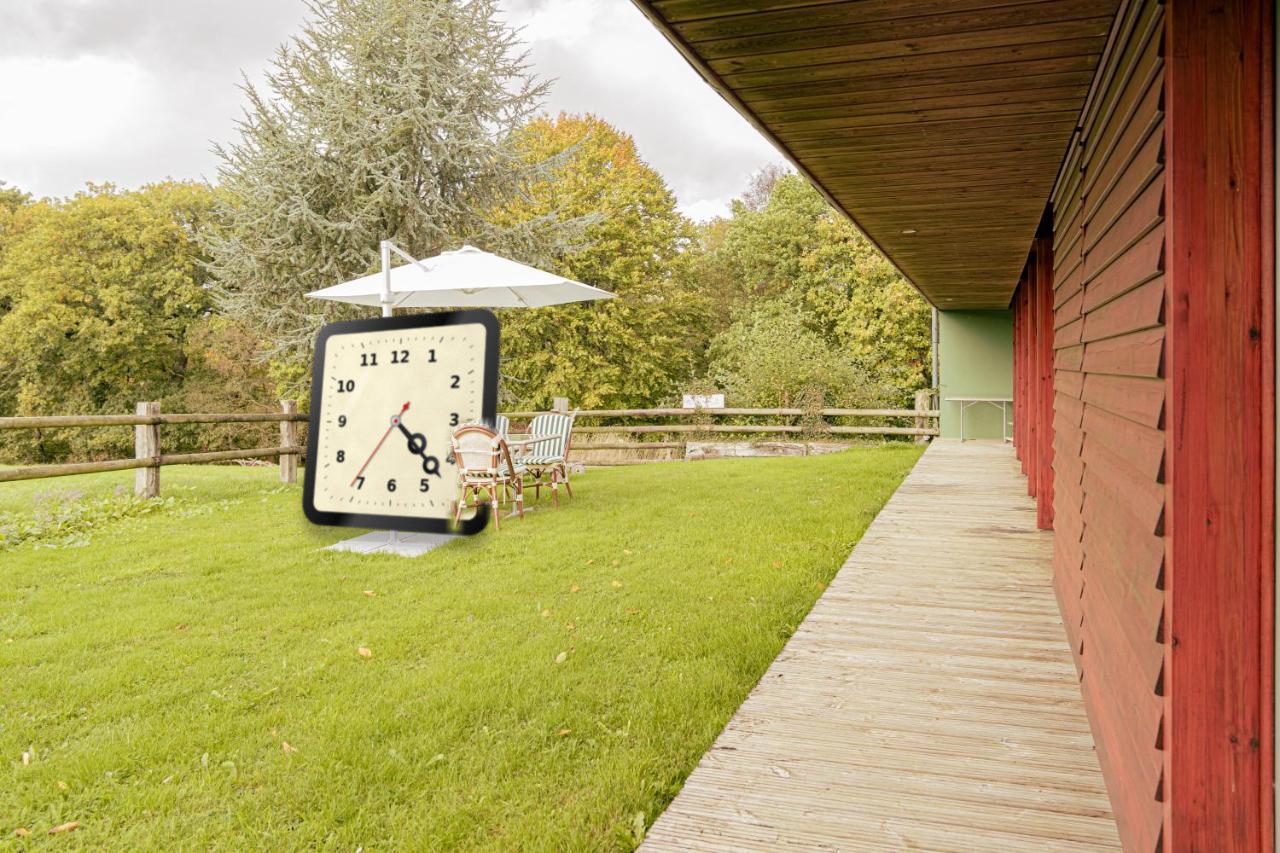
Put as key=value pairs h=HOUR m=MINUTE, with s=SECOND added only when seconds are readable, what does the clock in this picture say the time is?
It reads h=4 m=22 s=36
